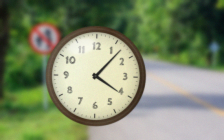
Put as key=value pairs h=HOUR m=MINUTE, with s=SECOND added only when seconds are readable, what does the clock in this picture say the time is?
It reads h=4 m=7
